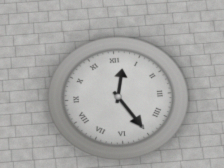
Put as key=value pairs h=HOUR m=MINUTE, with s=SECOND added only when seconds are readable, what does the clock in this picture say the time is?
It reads h=12 m=25
